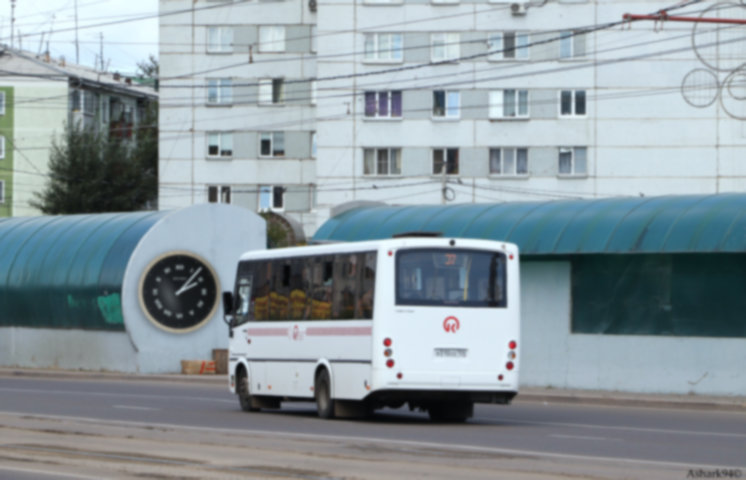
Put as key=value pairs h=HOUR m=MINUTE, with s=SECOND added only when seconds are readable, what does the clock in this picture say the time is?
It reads h=2 m=7
